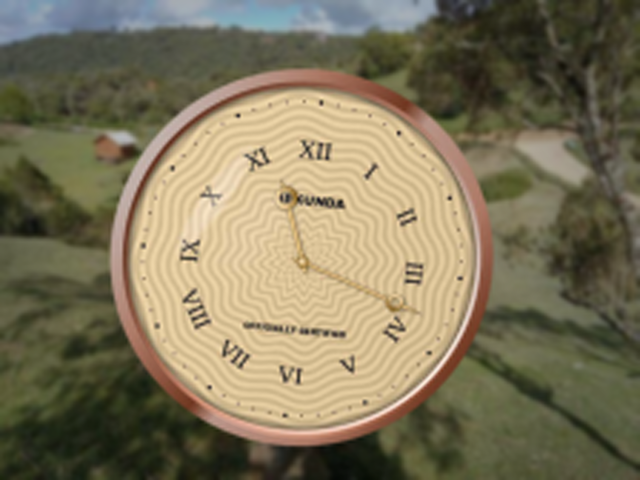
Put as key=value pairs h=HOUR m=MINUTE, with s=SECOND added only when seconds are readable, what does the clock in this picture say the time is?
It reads h=11 m=18
